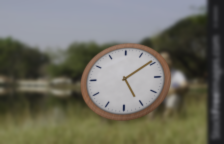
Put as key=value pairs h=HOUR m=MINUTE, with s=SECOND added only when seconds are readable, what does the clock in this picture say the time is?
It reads h=5 m=9
